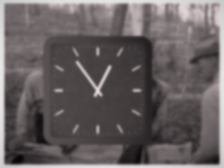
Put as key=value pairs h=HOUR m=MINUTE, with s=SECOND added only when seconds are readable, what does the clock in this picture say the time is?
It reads h=12 m=54
